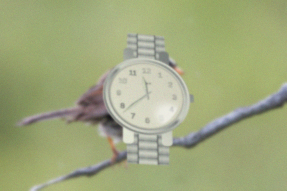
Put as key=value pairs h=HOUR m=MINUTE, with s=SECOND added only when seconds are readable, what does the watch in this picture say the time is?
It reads h=11 m=38
